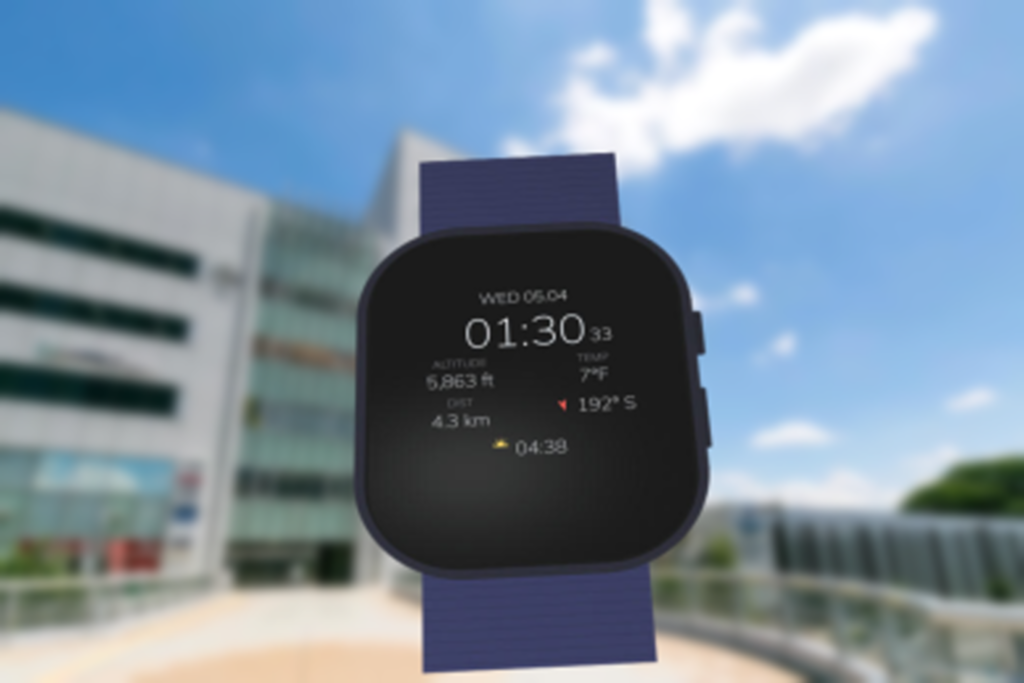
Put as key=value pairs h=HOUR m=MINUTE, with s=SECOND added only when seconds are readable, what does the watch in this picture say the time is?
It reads h=1 m=30
